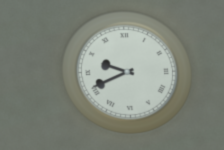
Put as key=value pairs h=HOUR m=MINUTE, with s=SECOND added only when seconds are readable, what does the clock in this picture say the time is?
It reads h=9 m=41
